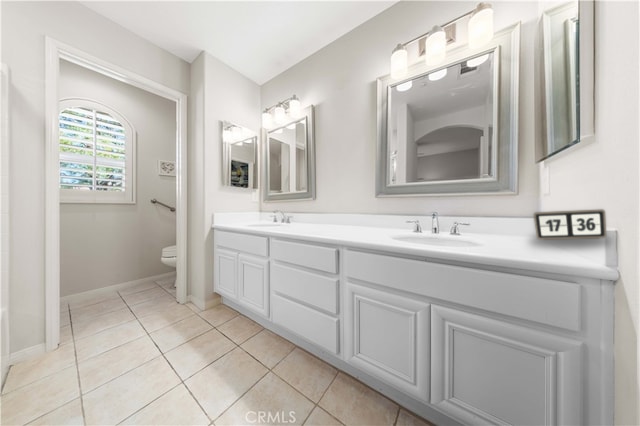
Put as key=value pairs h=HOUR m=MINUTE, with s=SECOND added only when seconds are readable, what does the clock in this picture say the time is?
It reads h=17 m=36
